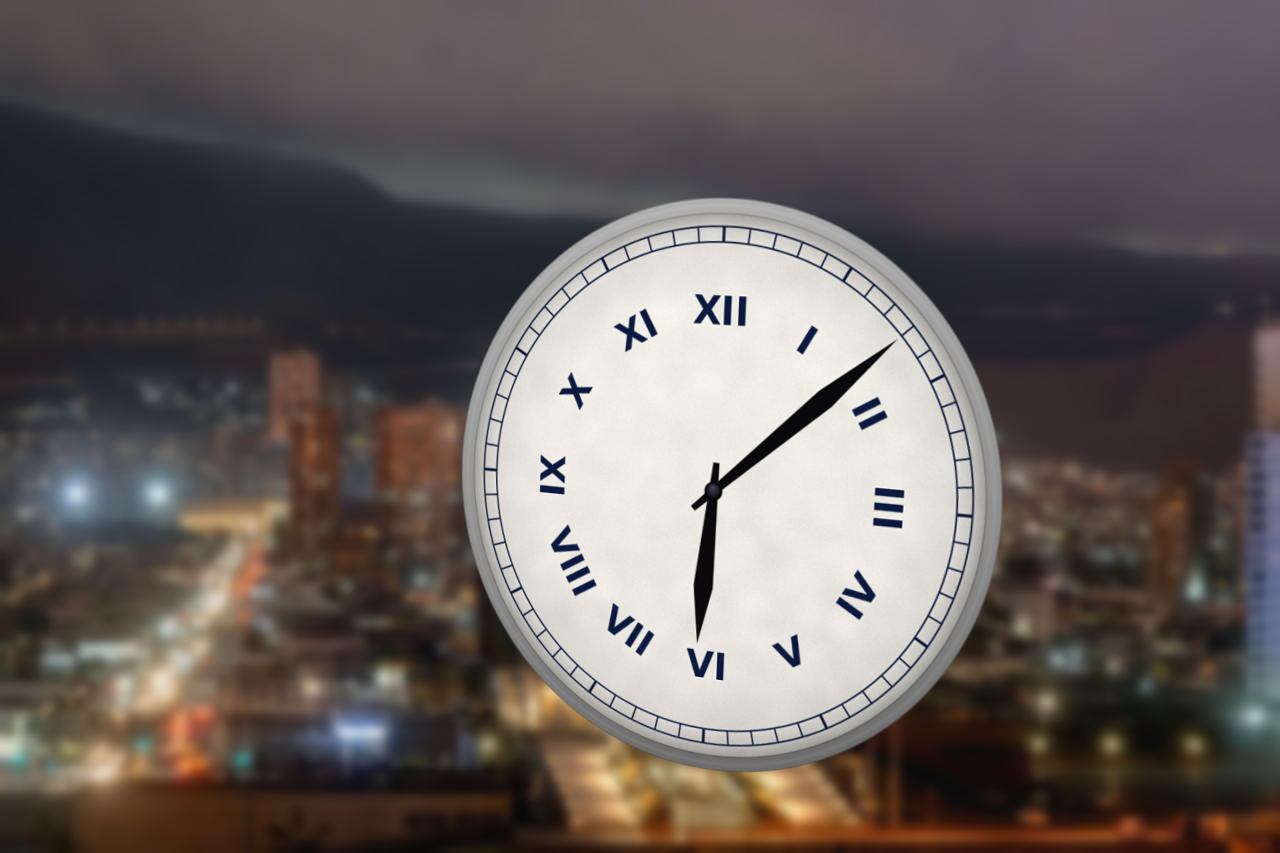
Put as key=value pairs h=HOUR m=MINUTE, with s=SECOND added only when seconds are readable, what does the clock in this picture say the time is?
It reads h=6 m=8
